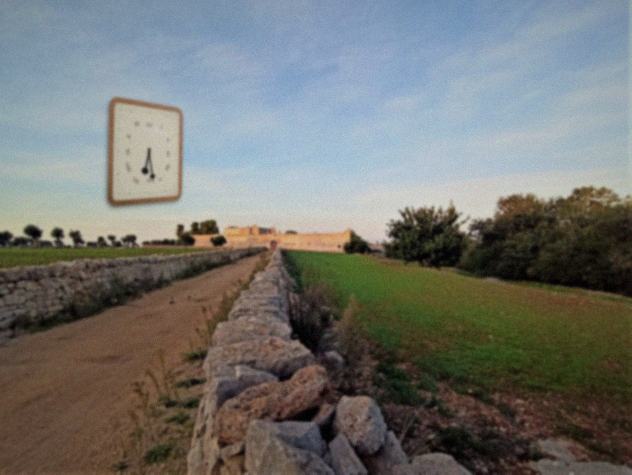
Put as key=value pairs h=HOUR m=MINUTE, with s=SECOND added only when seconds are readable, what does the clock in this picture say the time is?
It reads h=6 m=28
